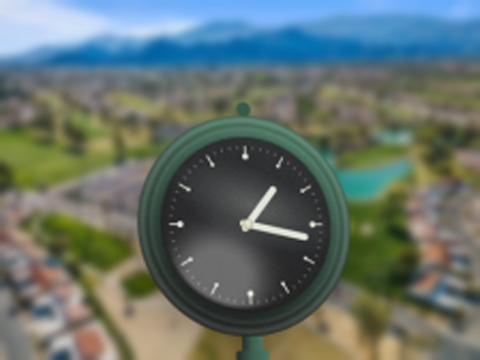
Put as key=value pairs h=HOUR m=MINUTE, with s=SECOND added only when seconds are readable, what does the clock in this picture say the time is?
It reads h=1 m=17
